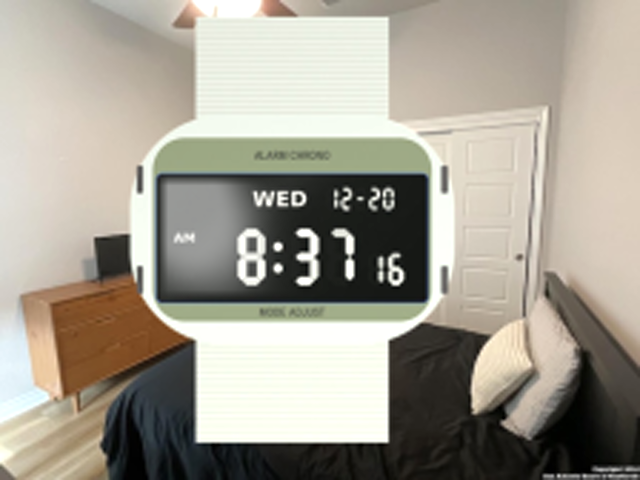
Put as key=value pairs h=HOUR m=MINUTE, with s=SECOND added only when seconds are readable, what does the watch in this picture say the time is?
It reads h=8 m=37 s=16
